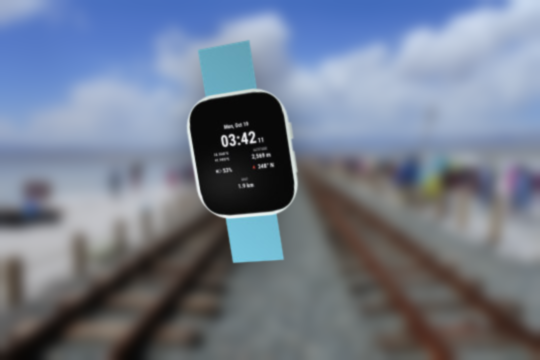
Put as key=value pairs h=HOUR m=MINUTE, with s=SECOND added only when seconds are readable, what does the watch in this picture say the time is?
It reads h=3 m=42
